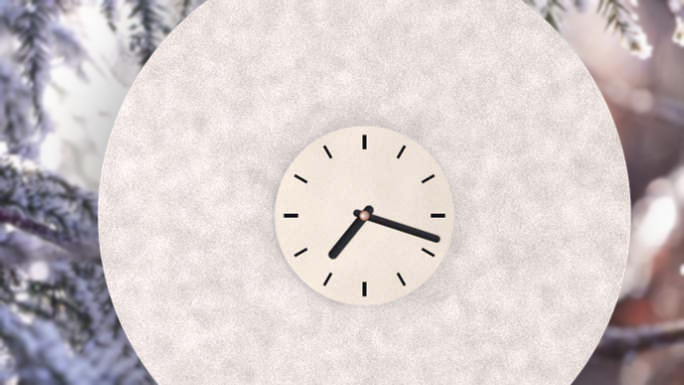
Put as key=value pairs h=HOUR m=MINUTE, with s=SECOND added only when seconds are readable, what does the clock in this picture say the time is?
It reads h=7 m=18
